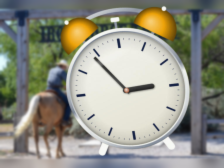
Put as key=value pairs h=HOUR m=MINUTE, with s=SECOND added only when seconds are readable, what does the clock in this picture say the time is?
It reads h=2 m=54
